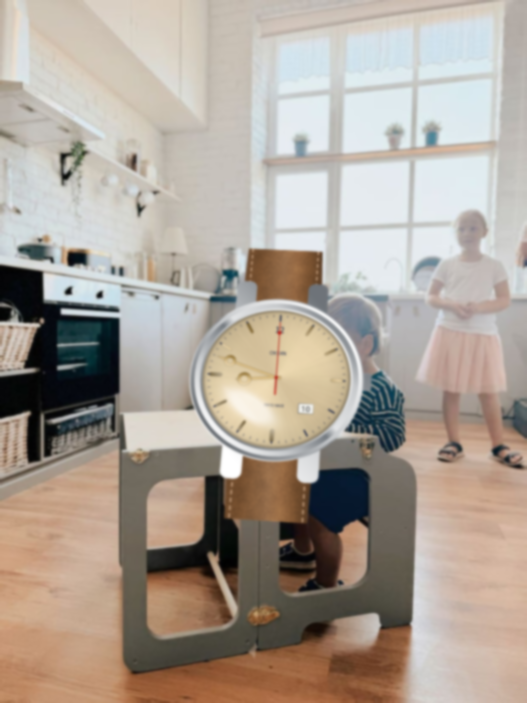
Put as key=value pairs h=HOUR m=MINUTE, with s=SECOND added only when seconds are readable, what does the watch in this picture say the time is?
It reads h=8 m=48 s=0
